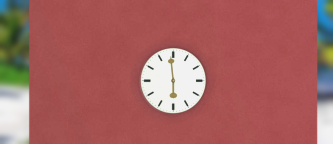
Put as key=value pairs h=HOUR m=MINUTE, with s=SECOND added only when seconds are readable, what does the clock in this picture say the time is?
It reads h=5 m=59
